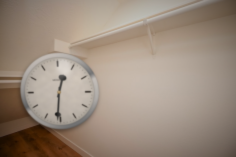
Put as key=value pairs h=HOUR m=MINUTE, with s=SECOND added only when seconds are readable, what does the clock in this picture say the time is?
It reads h=12 m=31
